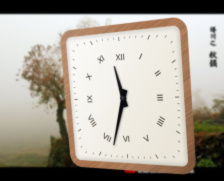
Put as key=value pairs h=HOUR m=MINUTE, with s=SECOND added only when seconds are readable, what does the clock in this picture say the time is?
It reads h=11 m=33
